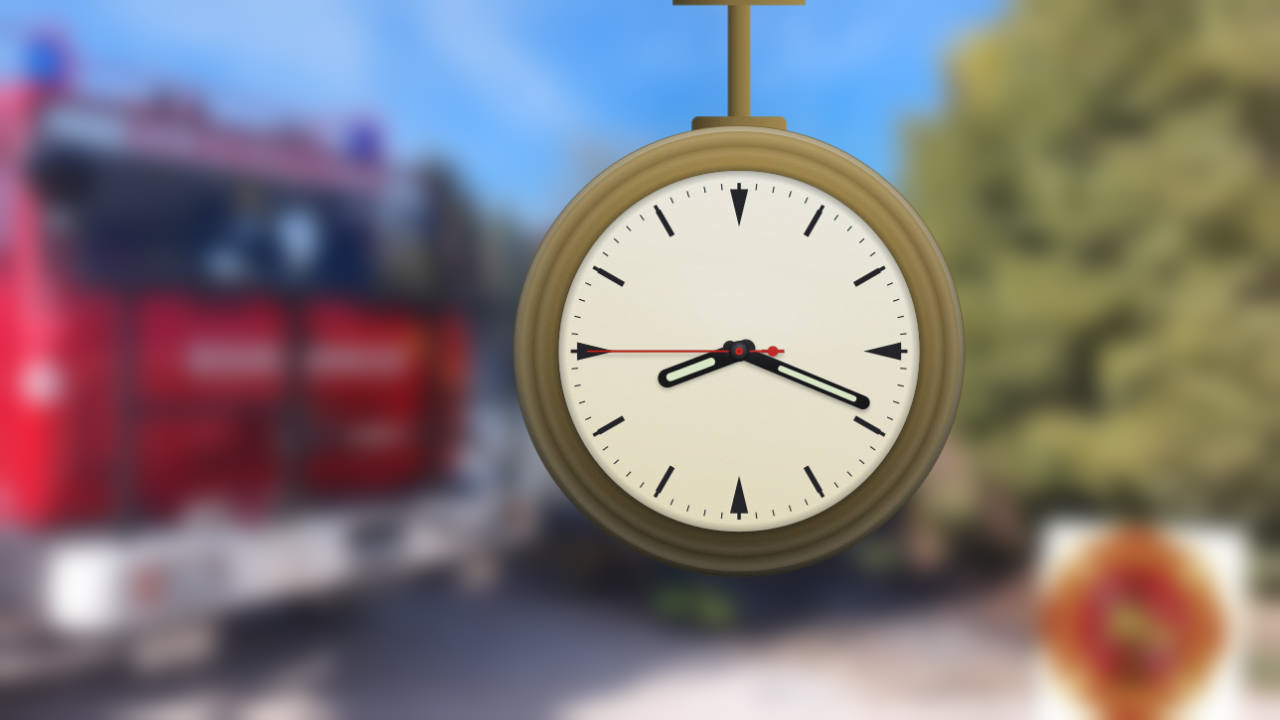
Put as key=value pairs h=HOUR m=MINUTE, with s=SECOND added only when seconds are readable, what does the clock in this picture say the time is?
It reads h=8 m=18 s=45
